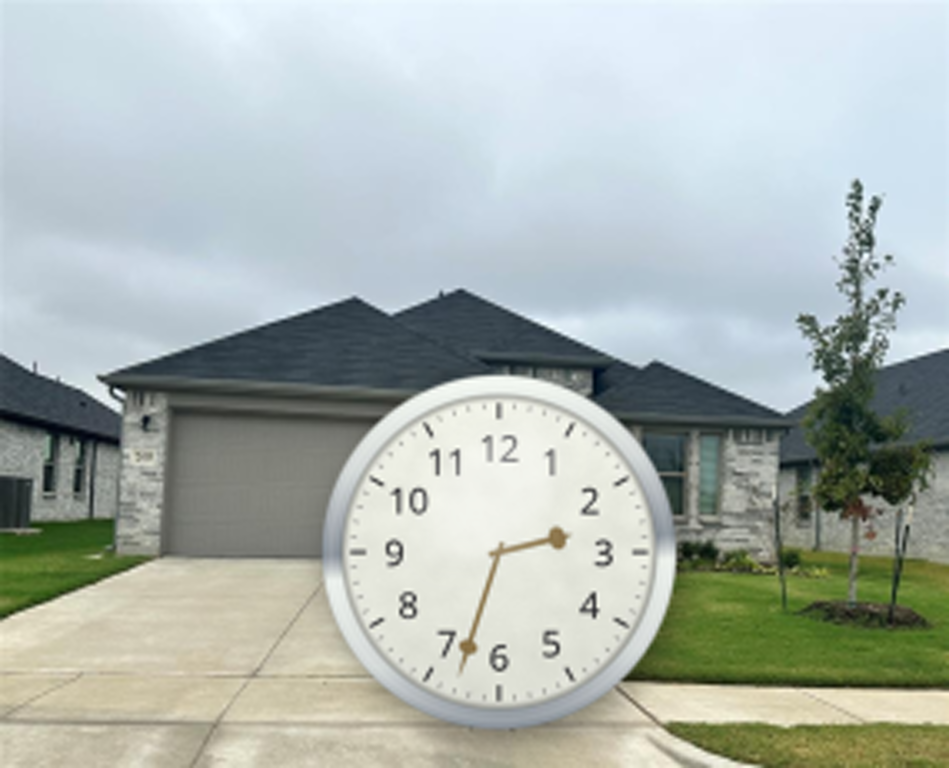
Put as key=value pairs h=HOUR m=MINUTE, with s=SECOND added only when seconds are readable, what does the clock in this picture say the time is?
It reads h=2 m=33
